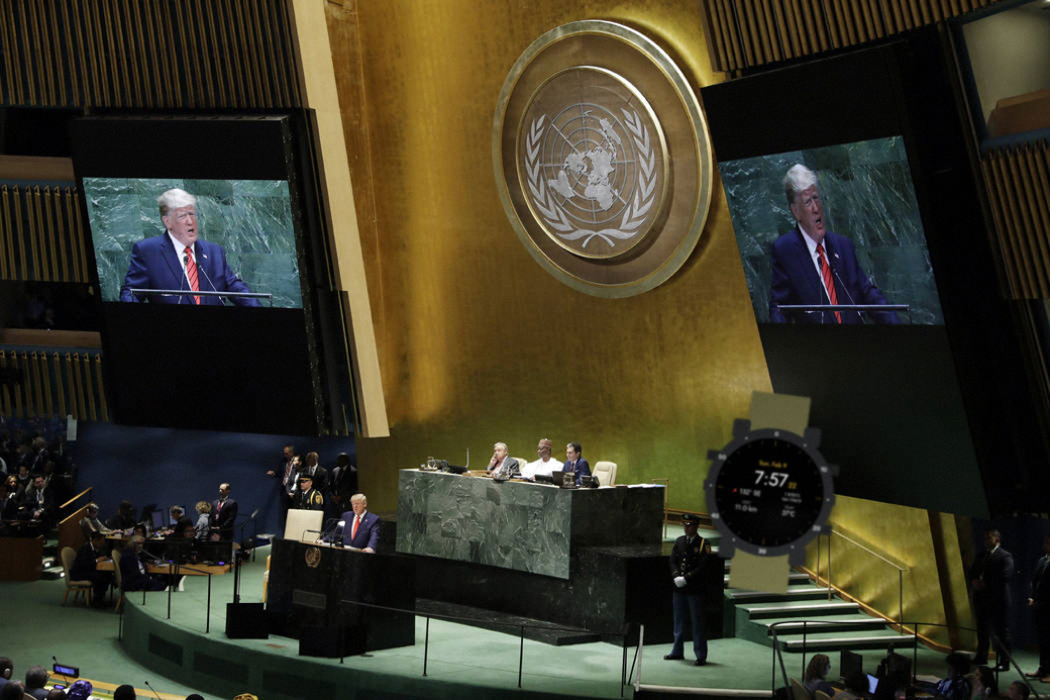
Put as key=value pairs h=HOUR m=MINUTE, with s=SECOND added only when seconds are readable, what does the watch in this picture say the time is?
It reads h=7 m=57
